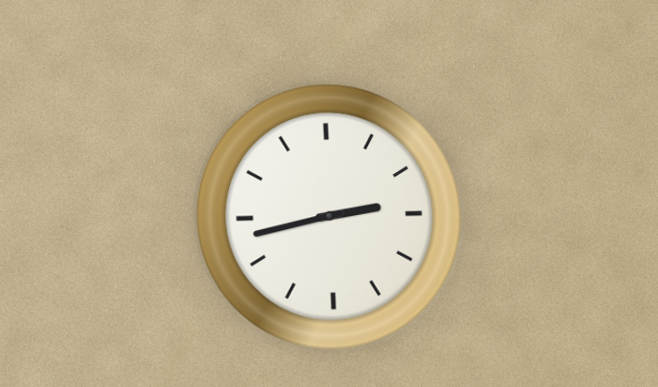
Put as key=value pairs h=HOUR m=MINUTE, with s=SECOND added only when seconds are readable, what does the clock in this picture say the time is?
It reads h=2 m=43
